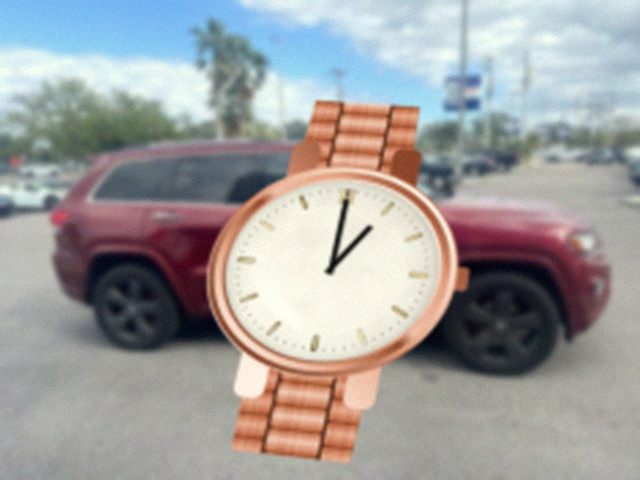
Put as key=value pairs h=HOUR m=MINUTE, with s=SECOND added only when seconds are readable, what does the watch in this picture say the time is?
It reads h=1 m=0
